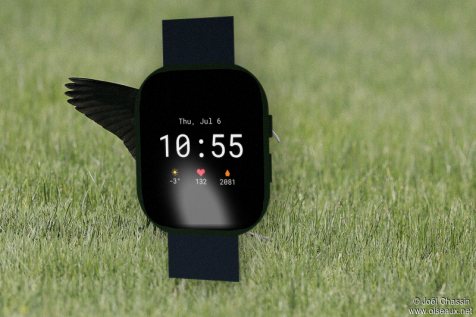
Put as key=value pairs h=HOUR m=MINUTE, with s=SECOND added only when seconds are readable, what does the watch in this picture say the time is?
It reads h=10 m=55
